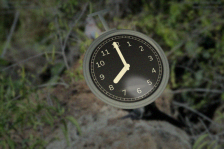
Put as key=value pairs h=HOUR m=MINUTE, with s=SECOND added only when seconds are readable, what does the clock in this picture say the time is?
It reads h=8 m=0
